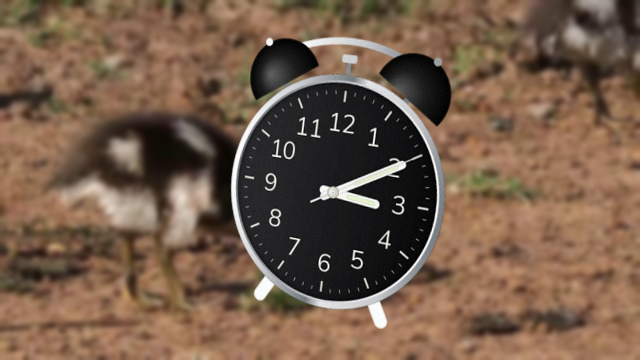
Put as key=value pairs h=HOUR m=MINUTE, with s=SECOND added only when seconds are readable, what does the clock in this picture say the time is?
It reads h=3 m=10 s=10
